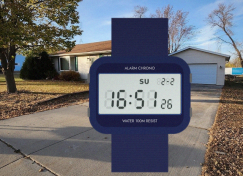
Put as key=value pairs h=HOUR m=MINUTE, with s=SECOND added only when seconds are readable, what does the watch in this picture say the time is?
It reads h=16 m=51 s=26
